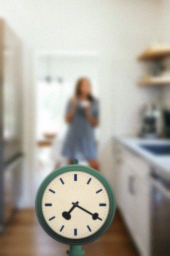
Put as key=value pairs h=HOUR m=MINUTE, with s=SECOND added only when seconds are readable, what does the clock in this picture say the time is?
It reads h=7 m=20
